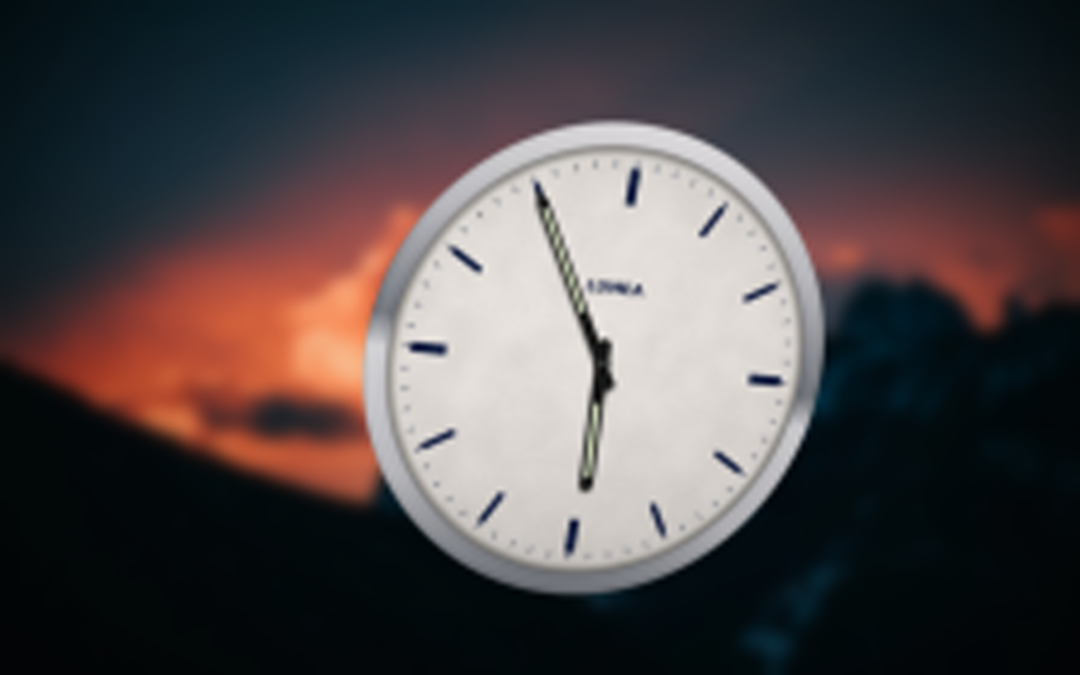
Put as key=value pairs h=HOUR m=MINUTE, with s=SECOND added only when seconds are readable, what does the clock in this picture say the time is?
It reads h=5 m=55
